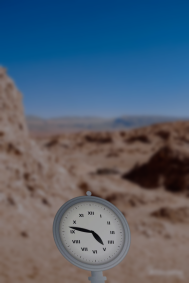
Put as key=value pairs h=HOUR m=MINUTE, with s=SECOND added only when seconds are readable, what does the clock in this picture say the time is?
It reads h=4 m=47
